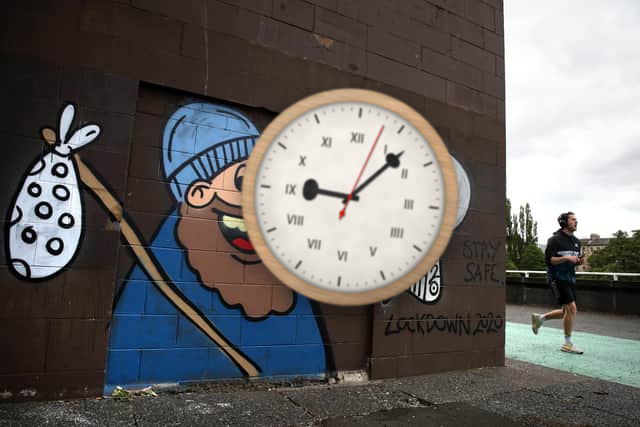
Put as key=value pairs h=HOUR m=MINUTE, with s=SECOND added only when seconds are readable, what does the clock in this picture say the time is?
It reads h=9 m=7 s=3
